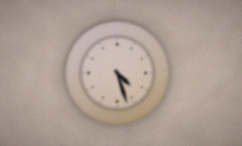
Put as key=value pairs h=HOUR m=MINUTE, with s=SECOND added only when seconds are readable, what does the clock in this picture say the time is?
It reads h=4 m=27
